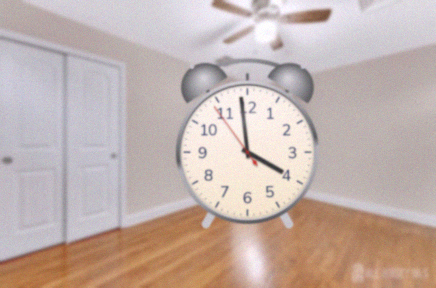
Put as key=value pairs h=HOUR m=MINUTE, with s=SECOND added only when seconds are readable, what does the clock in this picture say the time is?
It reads h=3 m=58 s=54
